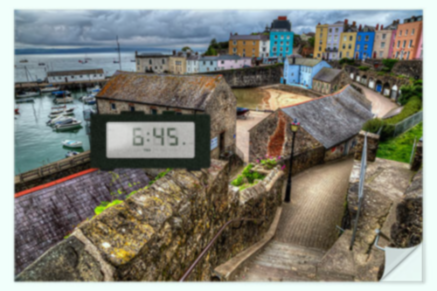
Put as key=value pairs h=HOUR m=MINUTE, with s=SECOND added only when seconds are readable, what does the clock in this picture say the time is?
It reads h=6 m=45
